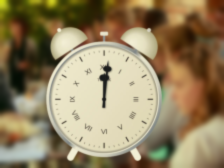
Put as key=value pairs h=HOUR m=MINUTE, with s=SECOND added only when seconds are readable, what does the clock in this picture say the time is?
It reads h=12 m=1
